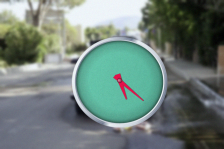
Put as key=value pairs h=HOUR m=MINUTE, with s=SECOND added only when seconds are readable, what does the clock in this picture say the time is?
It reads h=5 m=22
